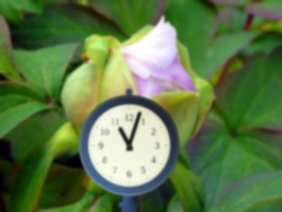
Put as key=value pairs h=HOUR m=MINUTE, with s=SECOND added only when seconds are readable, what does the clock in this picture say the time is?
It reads h=11 m=3
